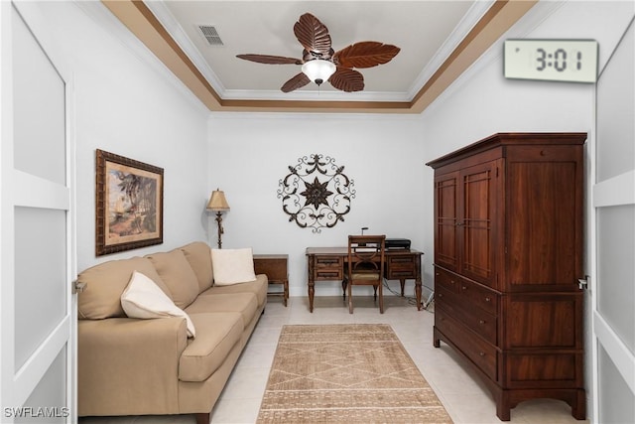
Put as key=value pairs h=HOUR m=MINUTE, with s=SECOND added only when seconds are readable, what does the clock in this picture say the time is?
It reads h=3 m=1
